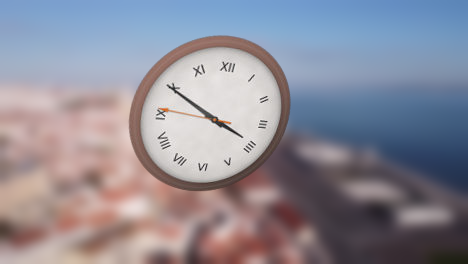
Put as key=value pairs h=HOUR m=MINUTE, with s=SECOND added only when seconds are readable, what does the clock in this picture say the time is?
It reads h=3 m=49 s=46
